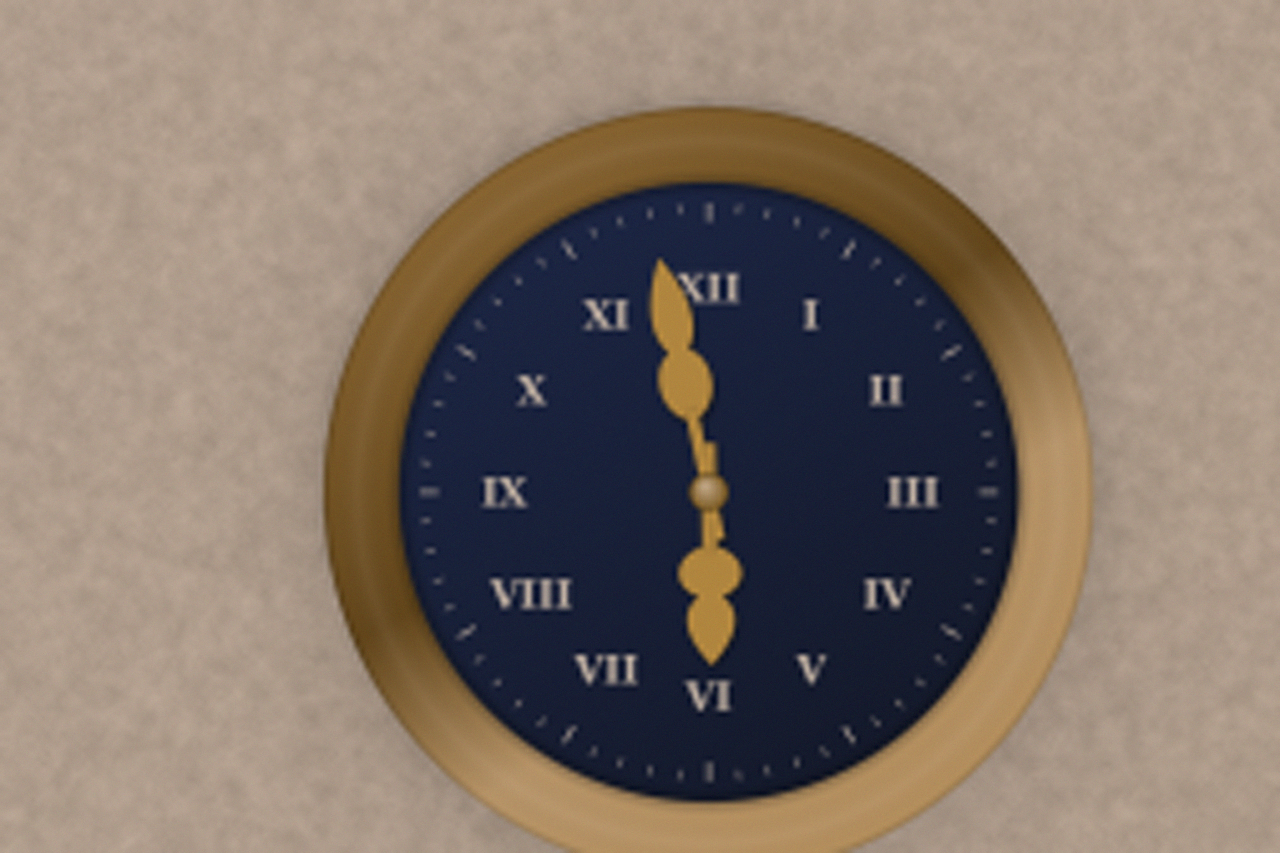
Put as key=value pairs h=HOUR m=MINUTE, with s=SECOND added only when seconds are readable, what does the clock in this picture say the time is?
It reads h=5 m=58
